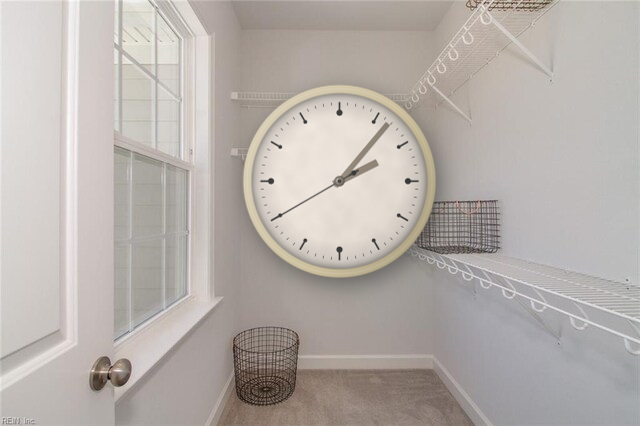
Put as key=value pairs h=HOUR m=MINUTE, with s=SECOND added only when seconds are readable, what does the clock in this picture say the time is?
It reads h=2 m=6 s=40
